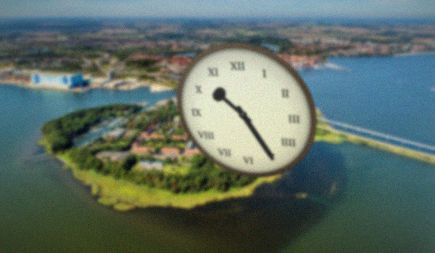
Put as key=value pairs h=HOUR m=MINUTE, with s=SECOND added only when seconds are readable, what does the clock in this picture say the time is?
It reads h=10 m=25
